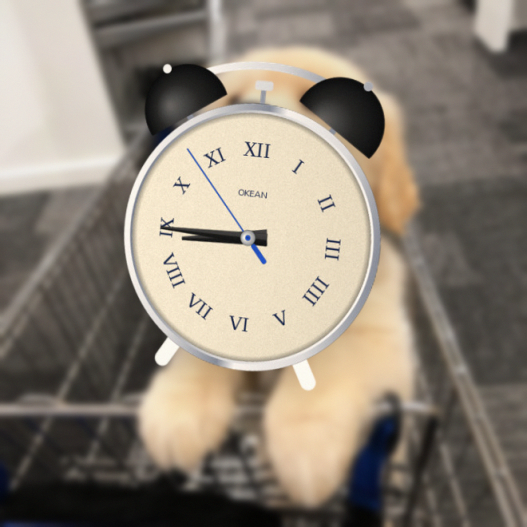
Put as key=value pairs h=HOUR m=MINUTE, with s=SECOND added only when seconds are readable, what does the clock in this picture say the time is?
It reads h=8 m=44 s=53
